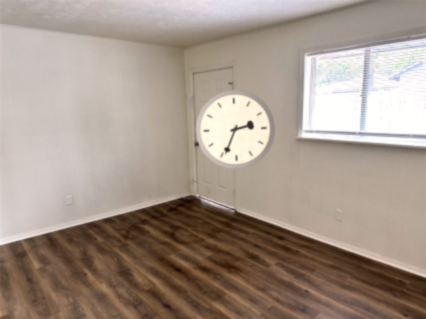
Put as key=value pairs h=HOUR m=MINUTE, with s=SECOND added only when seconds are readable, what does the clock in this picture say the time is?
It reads h=2 m=34
